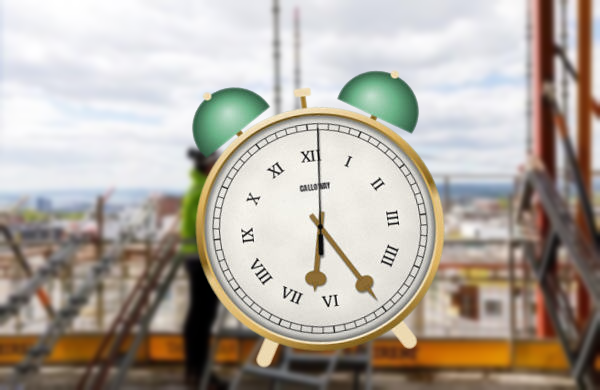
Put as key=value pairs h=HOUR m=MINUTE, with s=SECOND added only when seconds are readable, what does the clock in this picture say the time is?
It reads h=6 m=25 s=1
